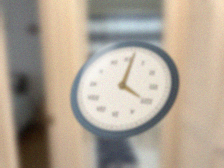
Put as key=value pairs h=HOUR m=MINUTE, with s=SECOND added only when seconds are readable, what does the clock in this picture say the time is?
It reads h=4 m=1
